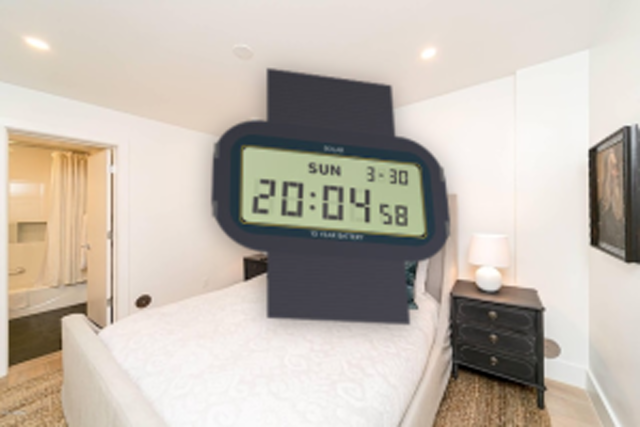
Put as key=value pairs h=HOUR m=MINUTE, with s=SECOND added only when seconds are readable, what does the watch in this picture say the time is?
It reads h=20 m=4 s=58
